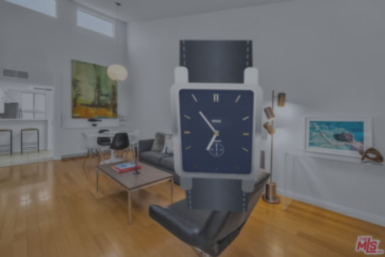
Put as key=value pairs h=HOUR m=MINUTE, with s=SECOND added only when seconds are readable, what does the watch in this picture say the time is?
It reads h=6 m=54
